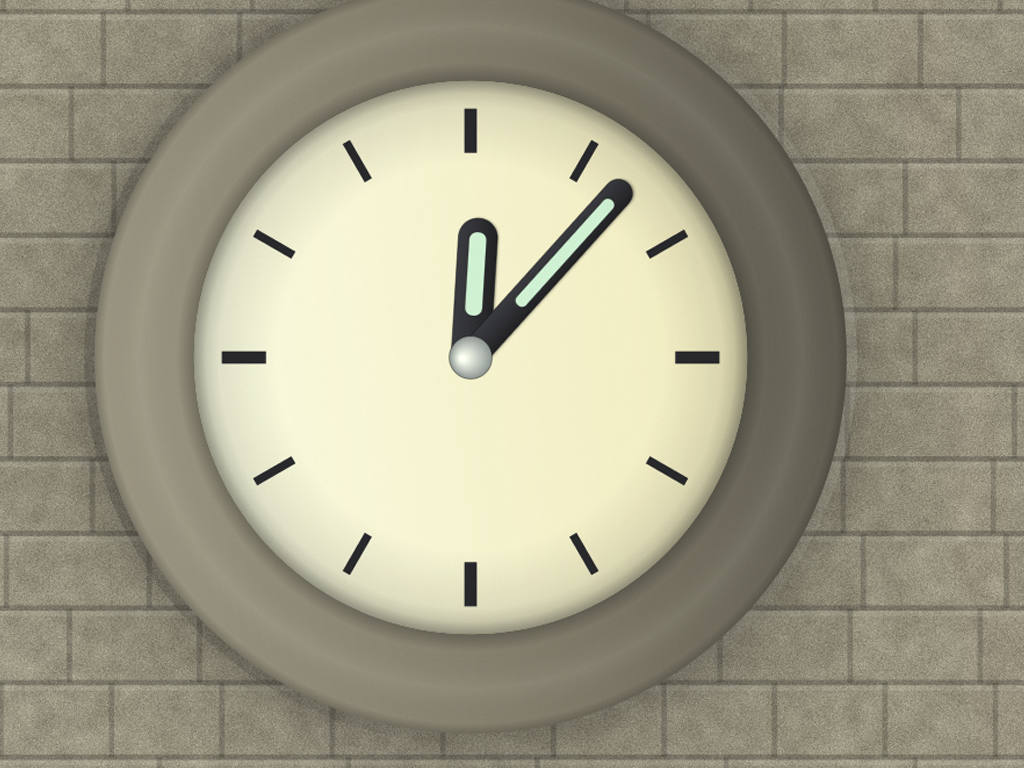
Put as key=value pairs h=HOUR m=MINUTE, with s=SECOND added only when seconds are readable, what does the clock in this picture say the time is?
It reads h=12 m=7
